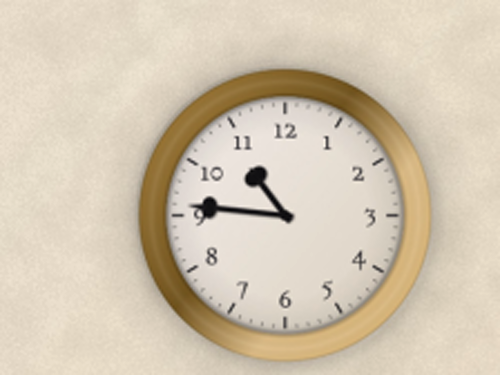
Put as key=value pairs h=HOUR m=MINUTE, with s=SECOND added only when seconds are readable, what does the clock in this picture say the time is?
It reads h=10 m=46
